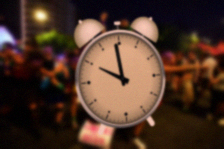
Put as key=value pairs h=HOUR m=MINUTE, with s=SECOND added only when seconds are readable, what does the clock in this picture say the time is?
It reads h=9 m=59
